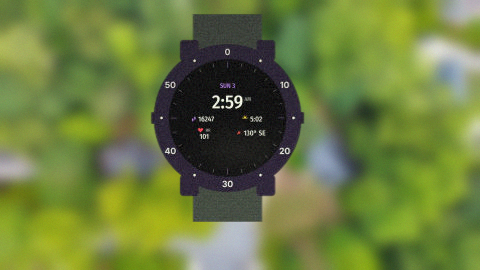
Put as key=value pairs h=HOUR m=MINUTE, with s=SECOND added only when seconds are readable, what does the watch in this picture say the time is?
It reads h=2 m=59
